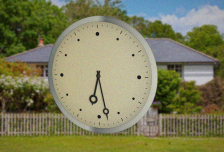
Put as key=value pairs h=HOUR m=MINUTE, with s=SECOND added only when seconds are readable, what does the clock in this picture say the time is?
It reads h=6 m=28
